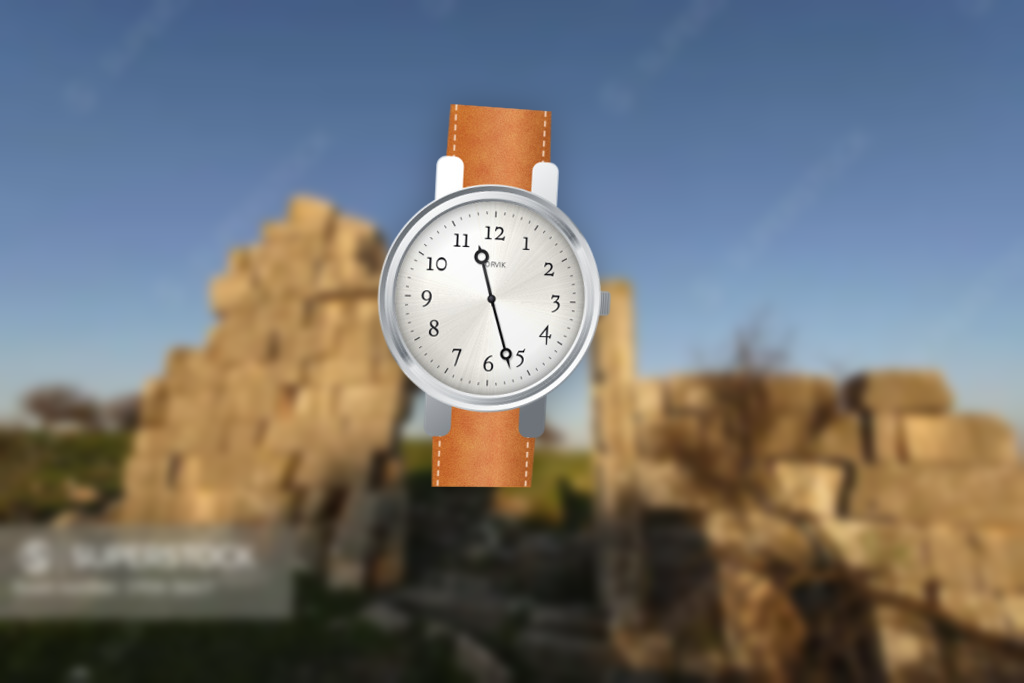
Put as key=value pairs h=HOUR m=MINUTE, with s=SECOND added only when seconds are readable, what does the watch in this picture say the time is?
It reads h=11 m=27
